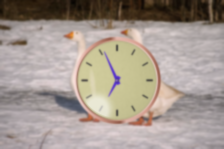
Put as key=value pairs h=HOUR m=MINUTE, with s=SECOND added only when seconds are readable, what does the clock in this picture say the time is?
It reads h=6 m=56
